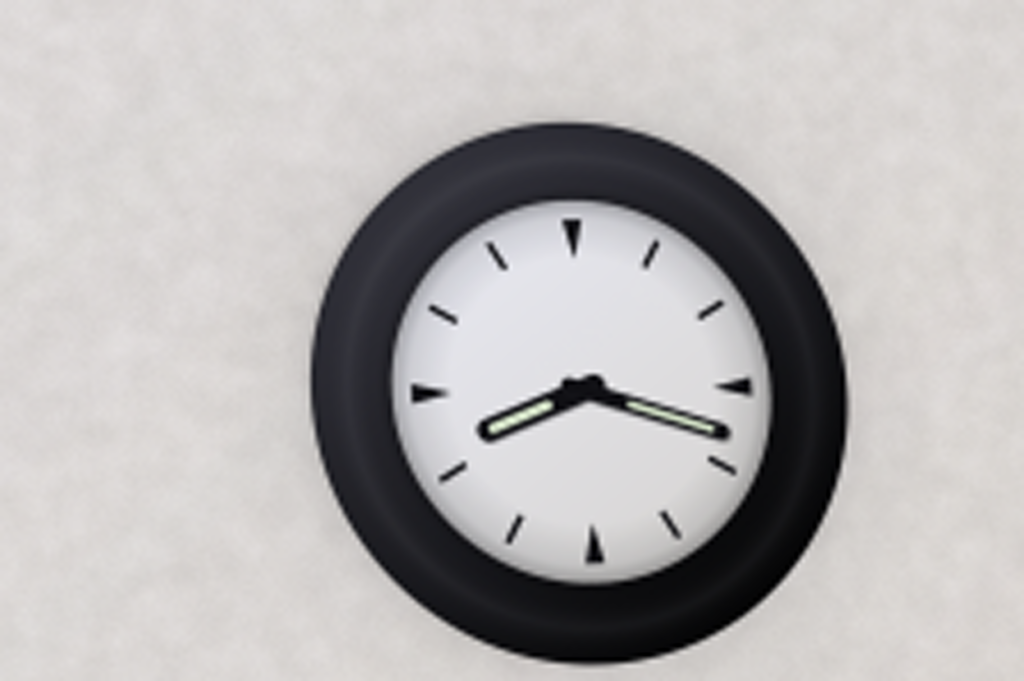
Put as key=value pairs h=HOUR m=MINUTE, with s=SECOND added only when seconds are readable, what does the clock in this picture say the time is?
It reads h=8 m=18
